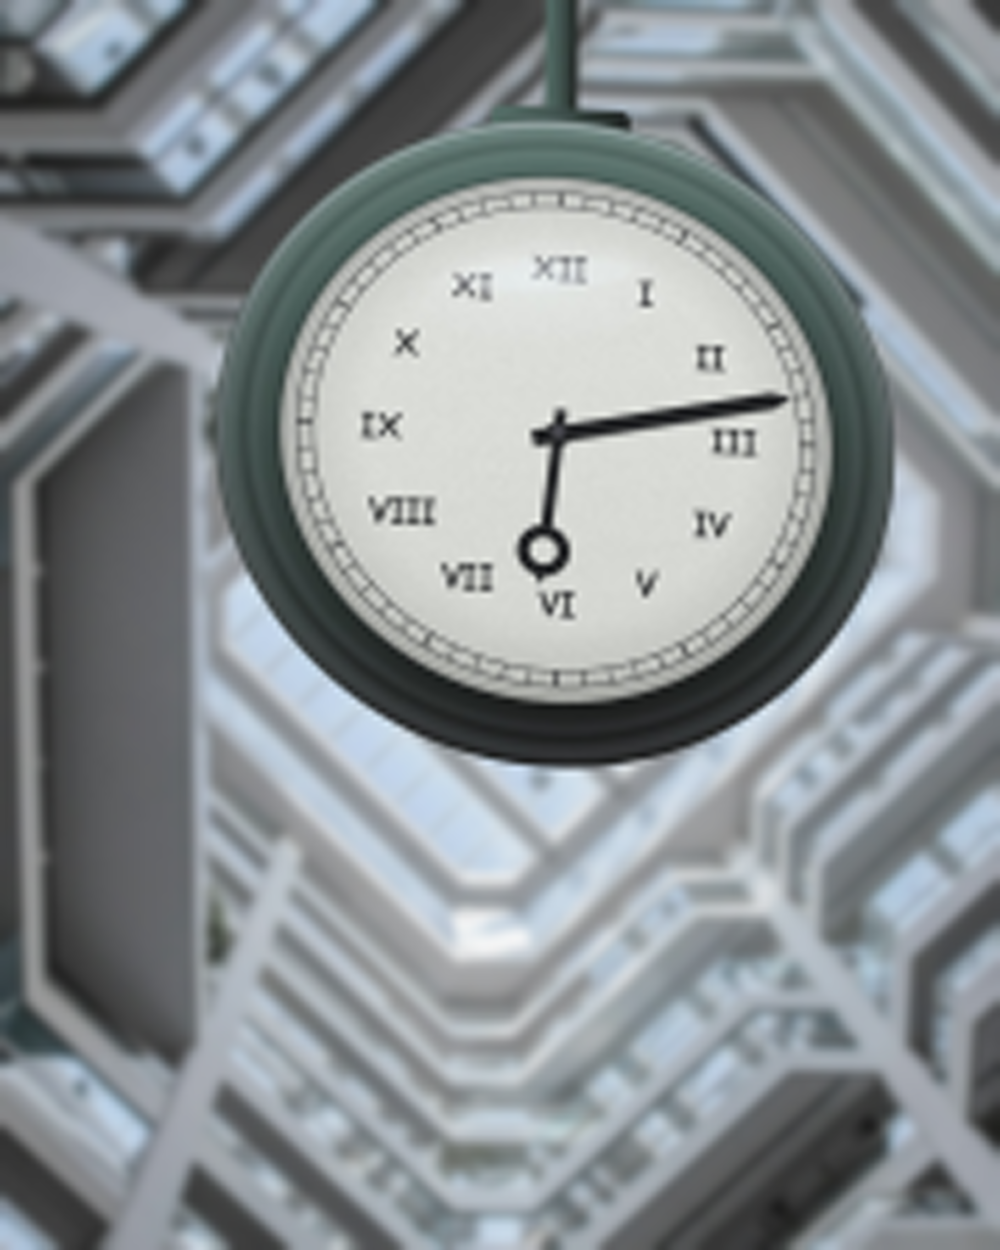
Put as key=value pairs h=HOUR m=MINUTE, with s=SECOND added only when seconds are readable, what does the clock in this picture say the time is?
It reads h=6 m=13
